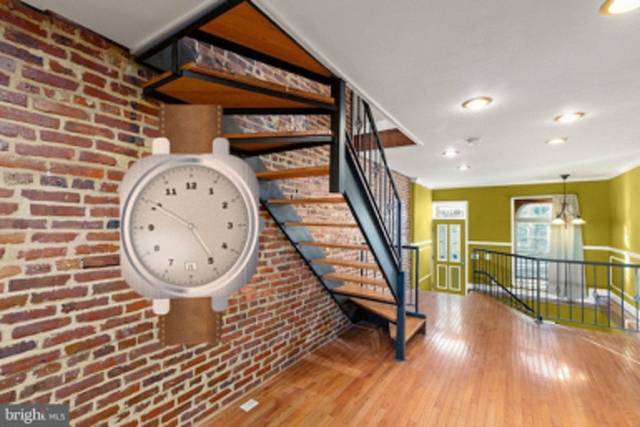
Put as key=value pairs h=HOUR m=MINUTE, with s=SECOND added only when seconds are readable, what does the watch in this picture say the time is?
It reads h=4 m=50
